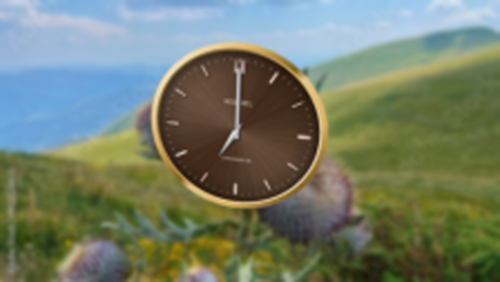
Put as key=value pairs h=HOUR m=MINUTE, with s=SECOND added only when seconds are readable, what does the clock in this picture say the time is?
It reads h=7 m=0
